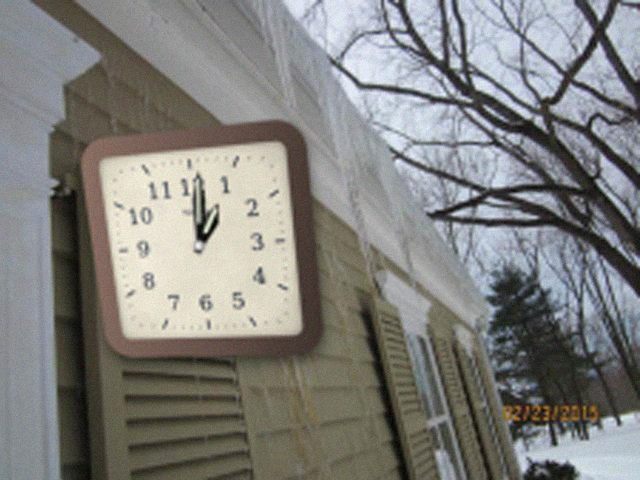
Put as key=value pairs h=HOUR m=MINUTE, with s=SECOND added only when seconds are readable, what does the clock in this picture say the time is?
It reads h=1 m=1
